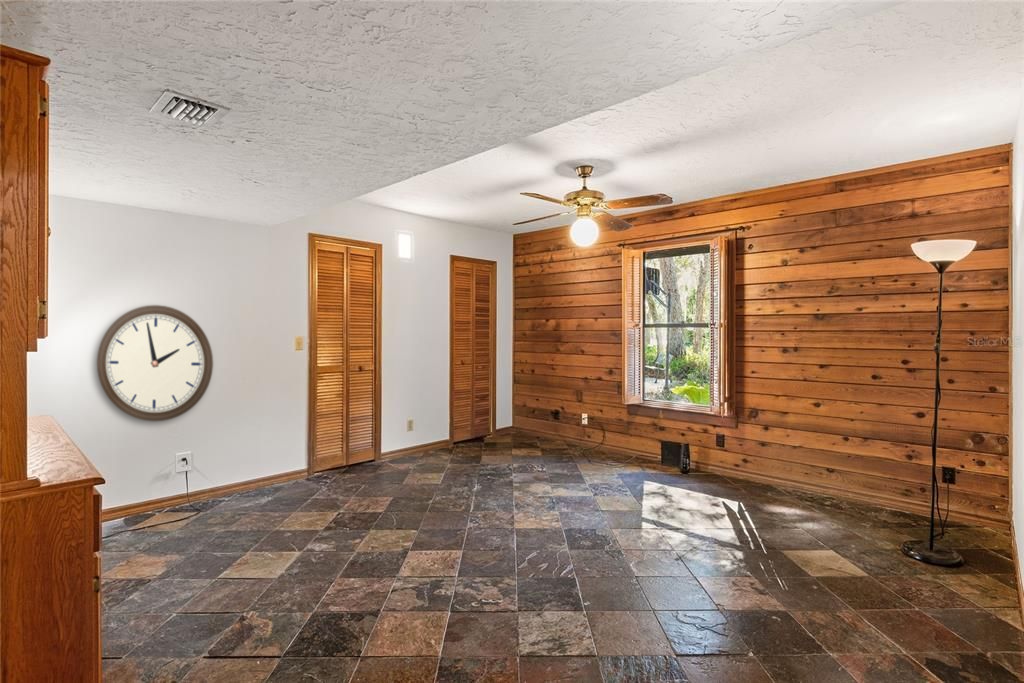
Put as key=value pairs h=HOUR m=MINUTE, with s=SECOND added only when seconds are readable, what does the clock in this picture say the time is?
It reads h=1 m=58
